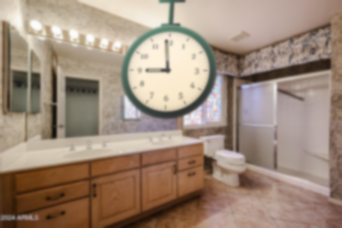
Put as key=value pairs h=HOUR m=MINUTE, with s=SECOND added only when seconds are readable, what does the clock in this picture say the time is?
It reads h=8 m=59
